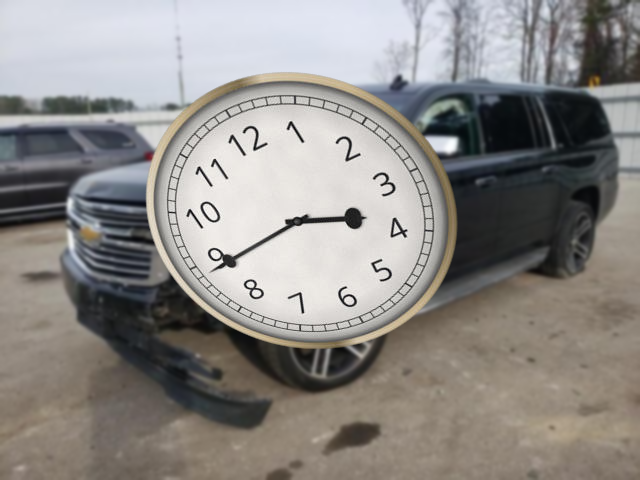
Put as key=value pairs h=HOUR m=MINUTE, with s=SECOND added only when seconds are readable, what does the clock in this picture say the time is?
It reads h=3 m=44
